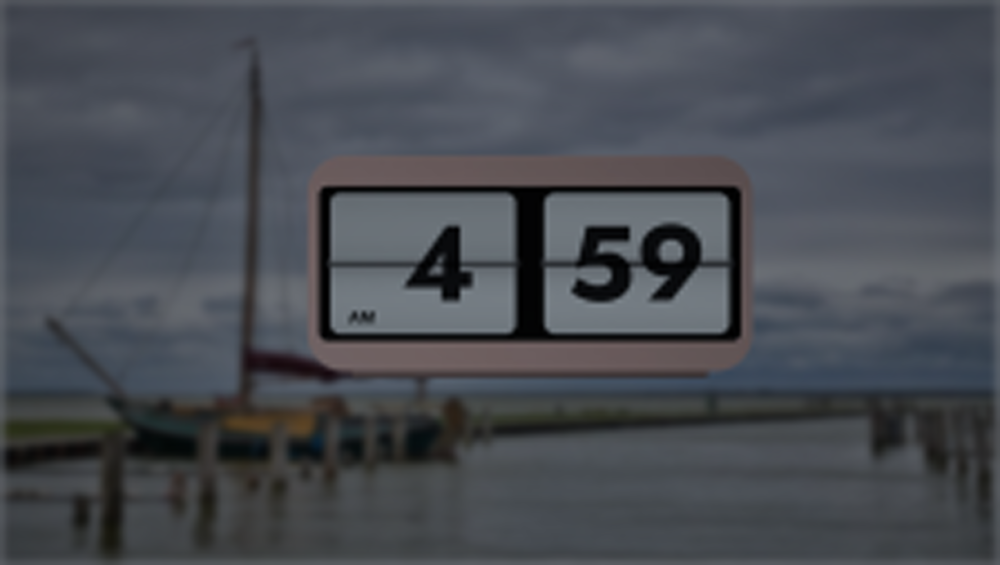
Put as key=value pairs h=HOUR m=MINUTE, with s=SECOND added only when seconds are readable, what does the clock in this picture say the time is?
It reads h=4 m=59
